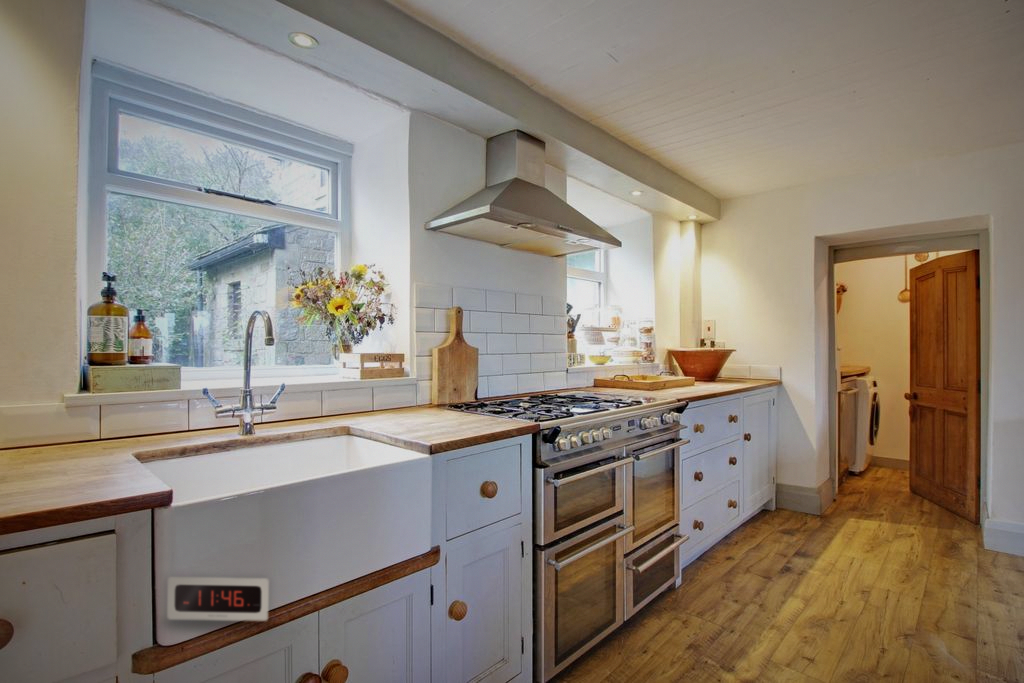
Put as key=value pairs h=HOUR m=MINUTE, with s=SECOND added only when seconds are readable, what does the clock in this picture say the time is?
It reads h=11 m=46
